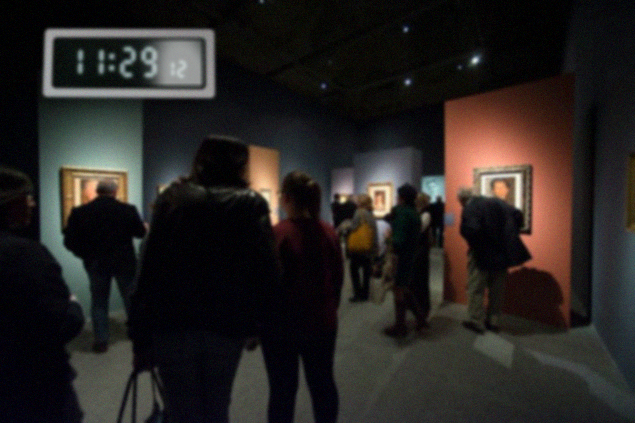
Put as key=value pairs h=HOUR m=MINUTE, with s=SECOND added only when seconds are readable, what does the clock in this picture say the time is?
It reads h=11 m=29 s=12
